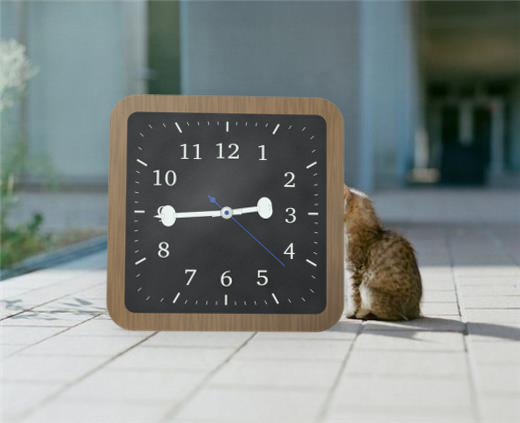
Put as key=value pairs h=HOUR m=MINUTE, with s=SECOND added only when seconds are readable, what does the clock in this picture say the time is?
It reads h=2 m=44 s=22
